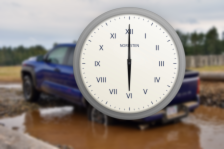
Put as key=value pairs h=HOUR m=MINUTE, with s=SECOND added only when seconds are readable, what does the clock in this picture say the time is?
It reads h=6 m=0
